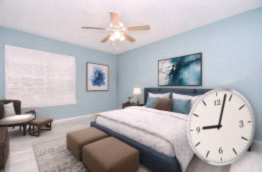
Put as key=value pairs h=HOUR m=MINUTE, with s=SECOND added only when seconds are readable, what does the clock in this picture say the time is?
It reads h=9 m=3
